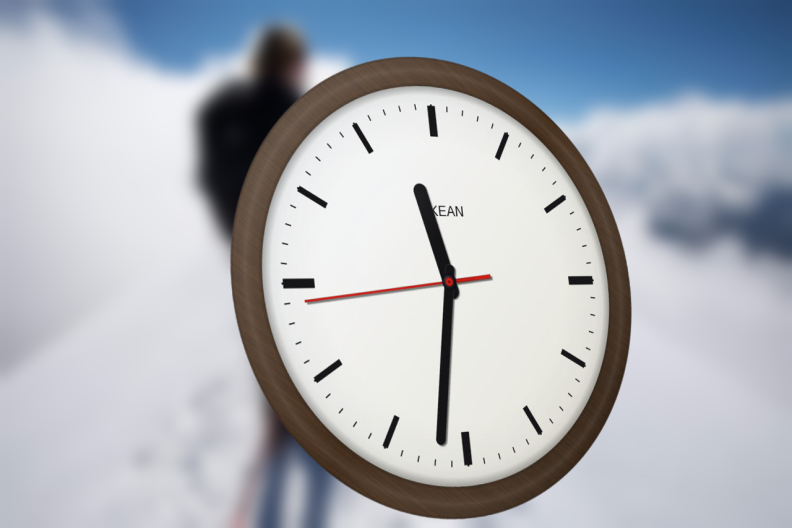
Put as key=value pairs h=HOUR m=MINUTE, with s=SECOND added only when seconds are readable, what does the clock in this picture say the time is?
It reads h=11 m=31 s=44
